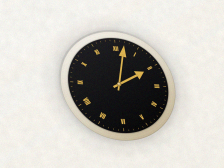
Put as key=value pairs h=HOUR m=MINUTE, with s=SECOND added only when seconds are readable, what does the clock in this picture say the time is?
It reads h=2 m=2
